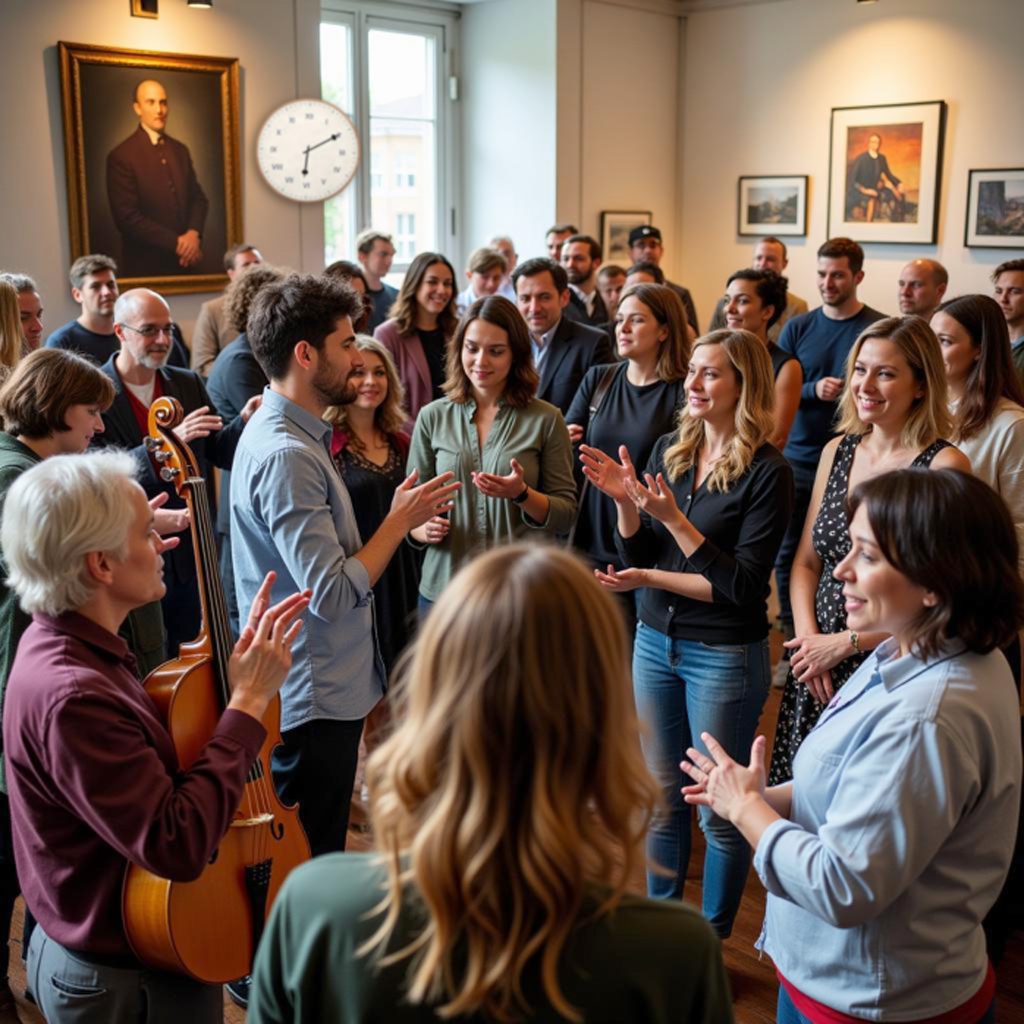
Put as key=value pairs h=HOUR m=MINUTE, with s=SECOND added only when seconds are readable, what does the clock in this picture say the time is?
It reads h=6 m=10
